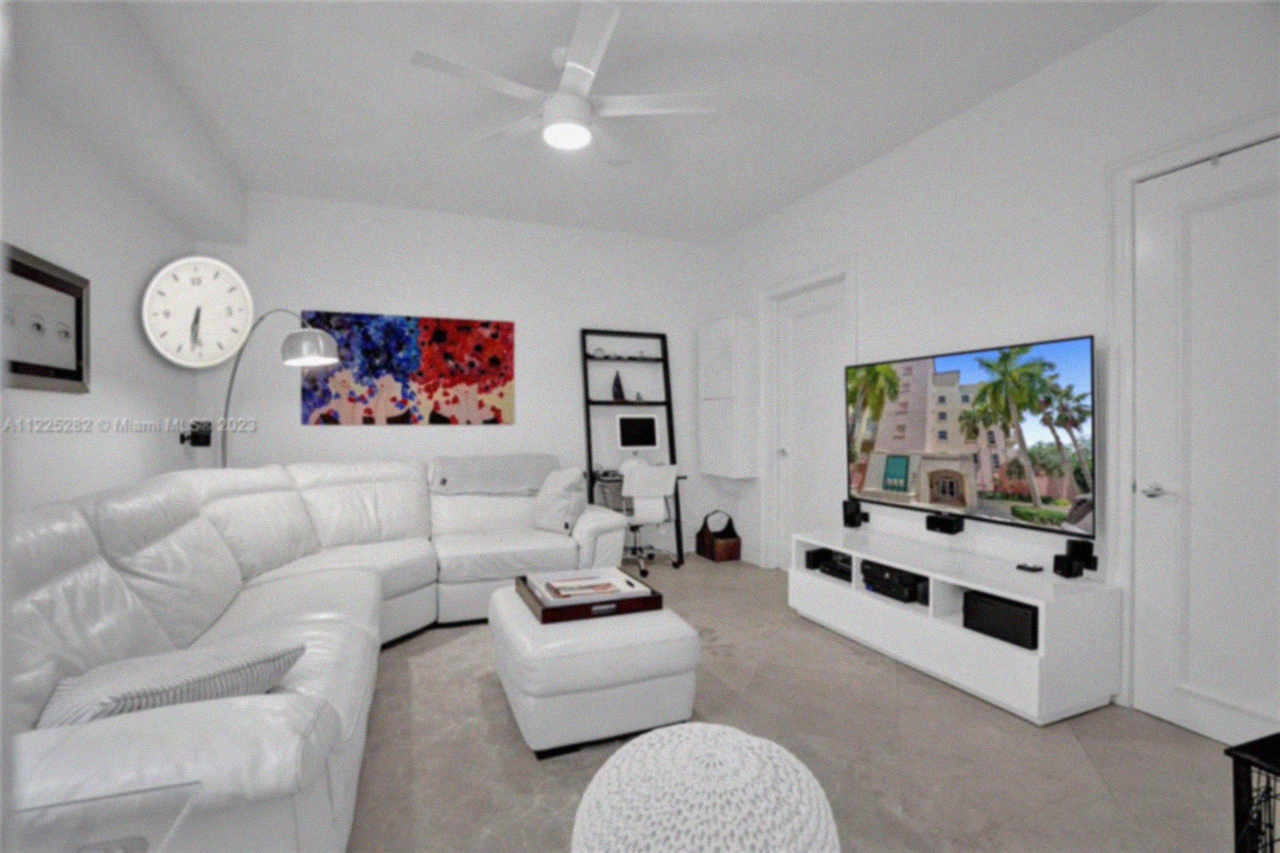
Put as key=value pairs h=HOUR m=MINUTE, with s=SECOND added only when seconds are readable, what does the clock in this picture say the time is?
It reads h=6 m=32
